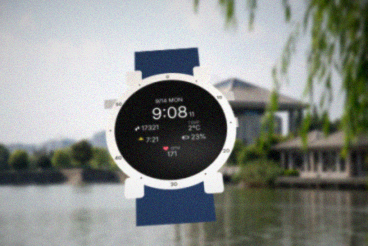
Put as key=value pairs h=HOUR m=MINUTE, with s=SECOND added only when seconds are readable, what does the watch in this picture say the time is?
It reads h=9 m=8
